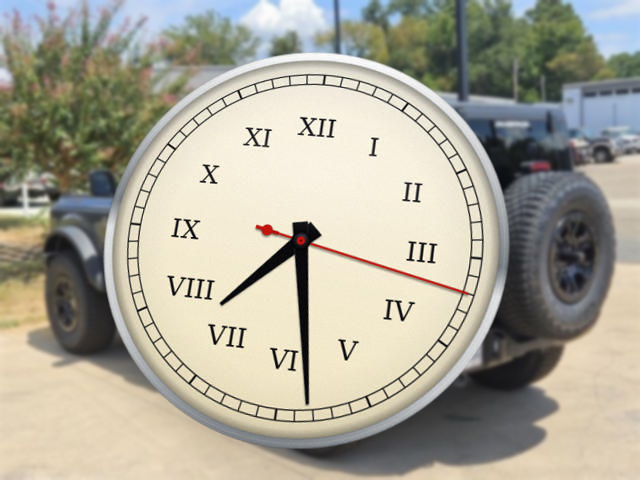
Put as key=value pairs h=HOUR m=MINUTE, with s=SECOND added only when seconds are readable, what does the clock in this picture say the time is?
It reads h=7 m=28 s=17
